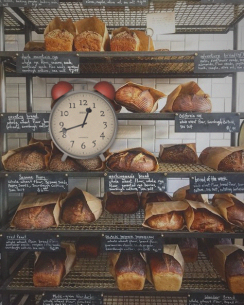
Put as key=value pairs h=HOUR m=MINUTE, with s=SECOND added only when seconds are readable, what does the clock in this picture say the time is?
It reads h=12 m=42
